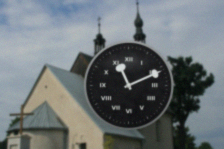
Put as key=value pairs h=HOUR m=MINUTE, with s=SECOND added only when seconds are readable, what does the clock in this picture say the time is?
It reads h=11 m=11
